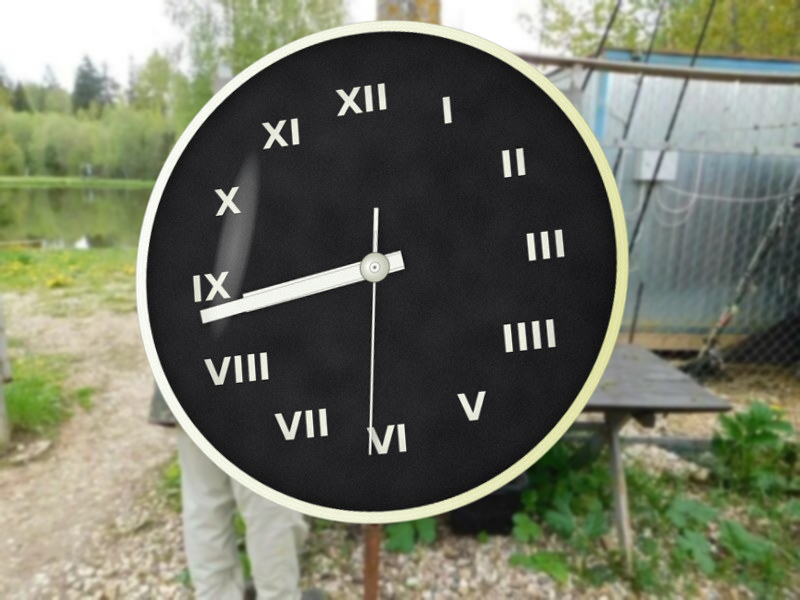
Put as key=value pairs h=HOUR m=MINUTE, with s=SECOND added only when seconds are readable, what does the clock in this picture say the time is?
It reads h=8 m=43 s=31
